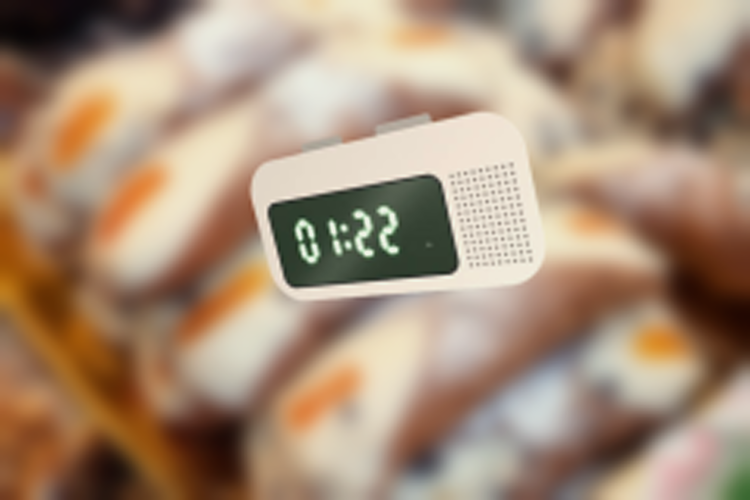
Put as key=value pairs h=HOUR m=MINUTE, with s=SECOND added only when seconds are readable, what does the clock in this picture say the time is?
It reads h=1 m=22
